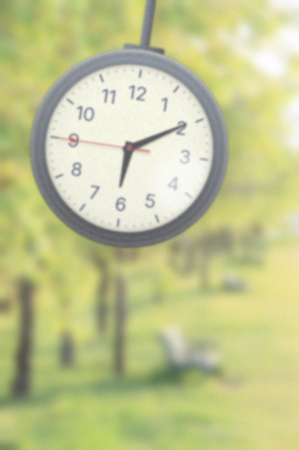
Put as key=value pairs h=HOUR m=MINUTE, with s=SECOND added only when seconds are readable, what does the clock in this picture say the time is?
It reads h=6 m=9 s=45
